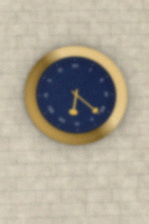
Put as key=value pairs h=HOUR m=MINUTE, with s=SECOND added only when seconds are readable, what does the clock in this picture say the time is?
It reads h=6 m=22
